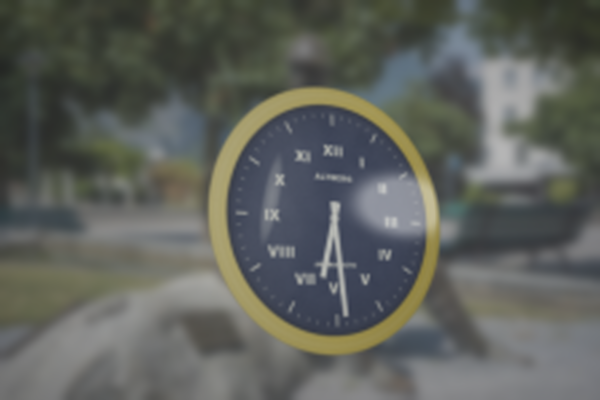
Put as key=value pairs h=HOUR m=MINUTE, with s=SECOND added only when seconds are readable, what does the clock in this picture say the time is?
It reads h=6 m=29
